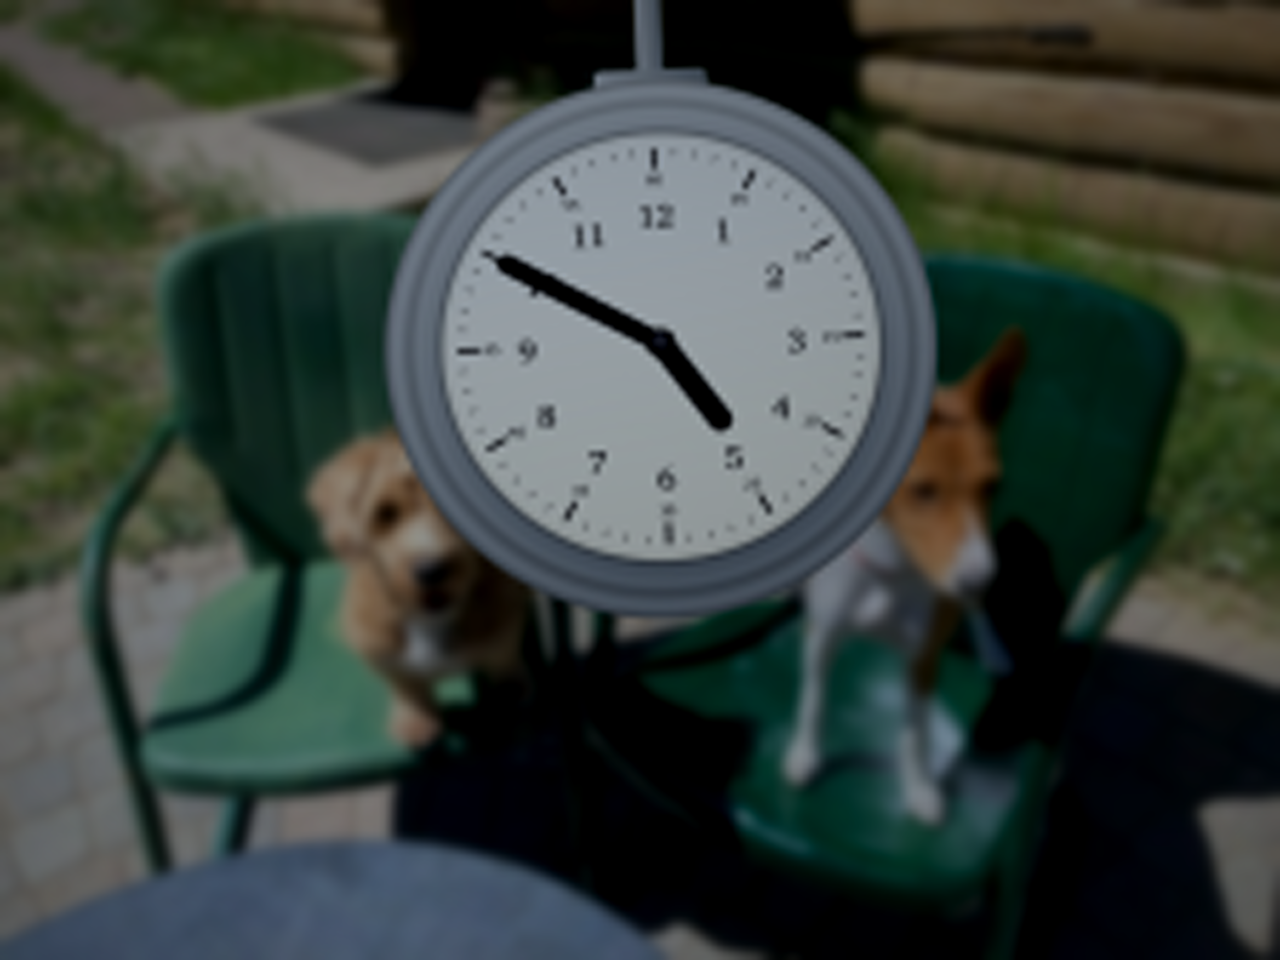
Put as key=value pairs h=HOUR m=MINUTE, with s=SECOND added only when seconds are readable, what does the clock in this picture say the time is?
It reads h=4 m=50
